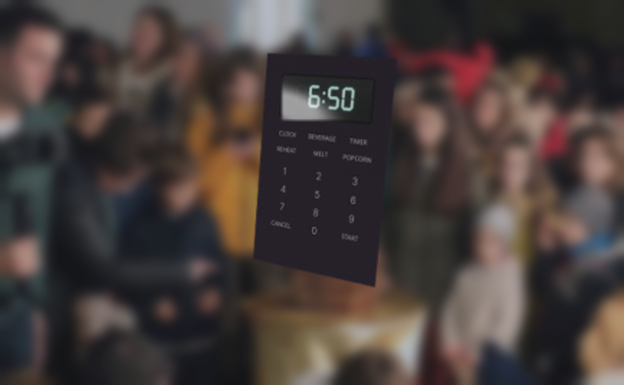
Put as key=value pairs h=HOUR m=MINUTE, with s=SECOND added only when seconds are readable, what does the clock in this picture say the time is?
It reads h=6 m=50
